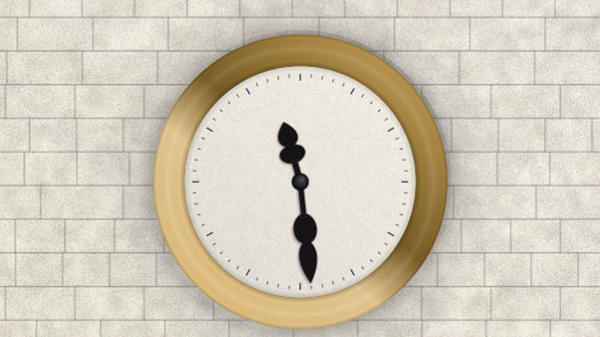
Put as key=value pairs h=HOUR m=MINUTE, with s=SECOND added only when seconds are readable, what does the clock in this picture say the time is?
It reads h=11 m=29
